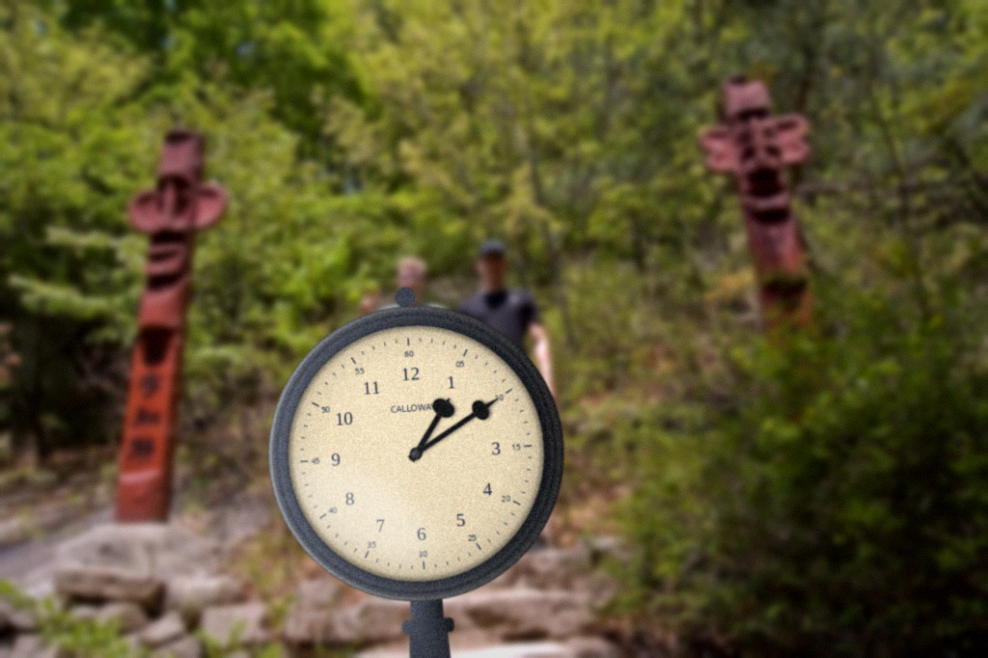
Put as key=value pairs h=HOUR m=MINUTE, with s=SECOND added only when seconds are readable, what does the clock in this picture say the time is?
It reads h=1 m=10
